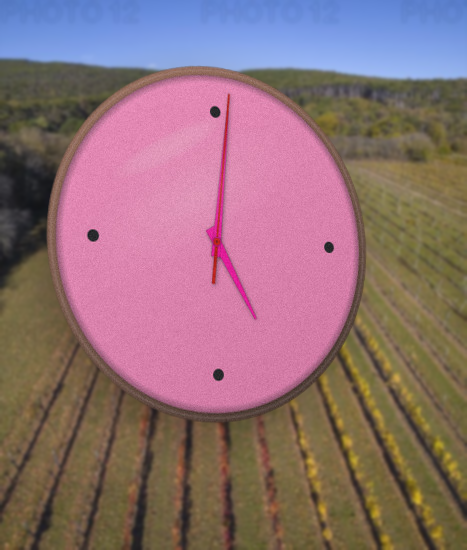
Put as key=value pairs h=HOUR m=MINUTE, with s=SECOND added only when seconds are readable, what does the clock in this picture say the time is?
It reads h=5 m=1 s=1
